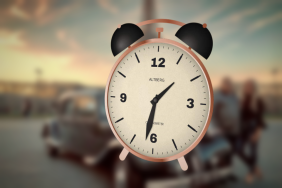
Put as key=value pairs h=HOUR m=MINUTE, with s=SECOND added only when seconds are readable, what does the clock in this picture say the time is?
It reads h=1 m=32
